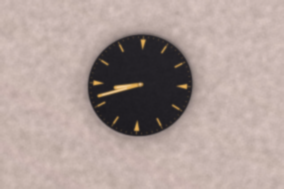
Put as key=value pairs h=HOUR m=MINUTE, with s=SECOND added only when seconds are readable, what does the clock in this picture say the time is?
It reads h=8 m=42
